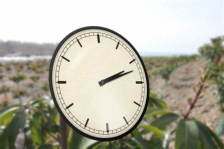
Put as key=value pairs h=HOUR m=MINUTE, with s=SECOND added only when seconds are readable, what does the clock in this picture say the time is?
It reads h=2 m=12
